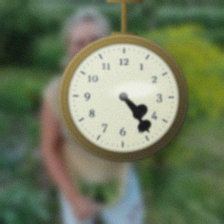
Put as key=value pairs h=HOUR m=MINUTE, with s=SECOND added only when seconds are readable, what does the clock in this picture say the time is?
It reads h=4 m=24
